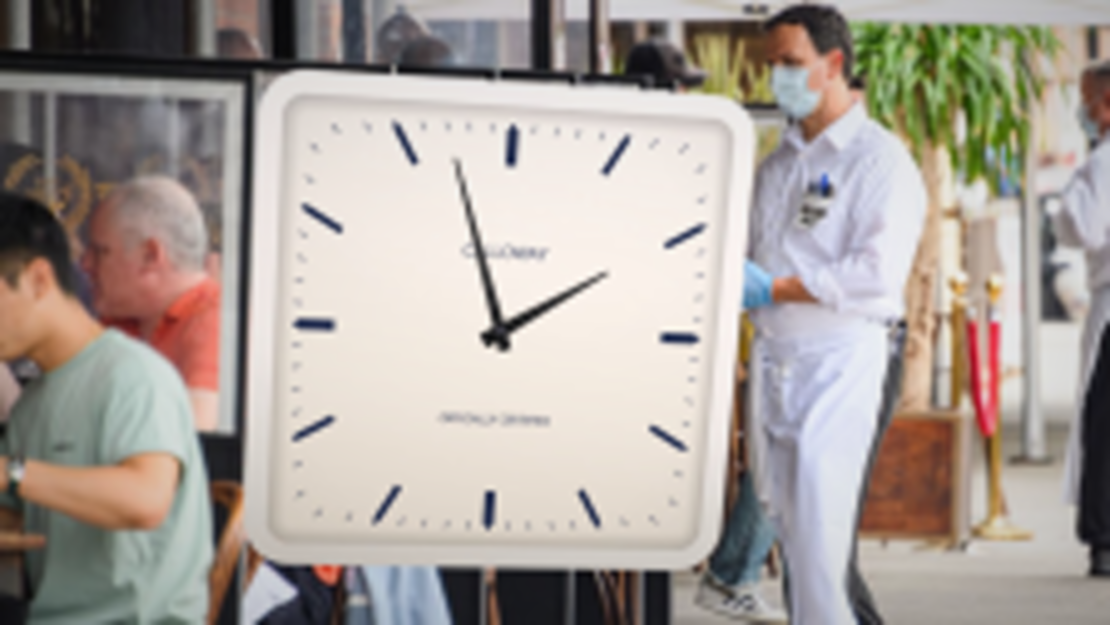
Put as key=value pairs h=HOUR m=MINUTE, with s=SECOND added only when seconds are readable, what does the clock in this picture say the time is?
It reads h=1 m=57
